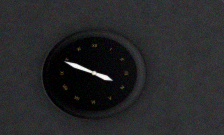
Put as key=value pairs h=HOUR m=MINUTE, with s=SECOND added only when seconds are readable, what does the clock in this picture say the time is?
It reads h=3 m=49
